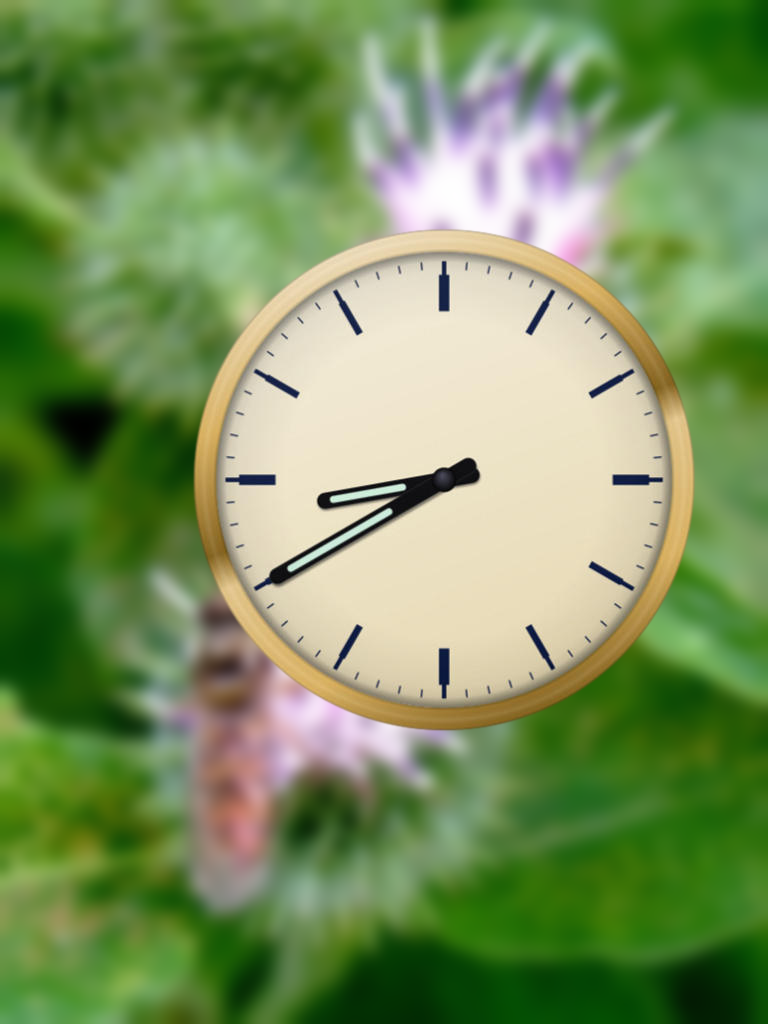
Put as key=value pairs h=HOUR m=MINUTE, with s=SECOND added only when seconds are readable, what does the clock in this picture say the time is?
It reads h=8 m=40
